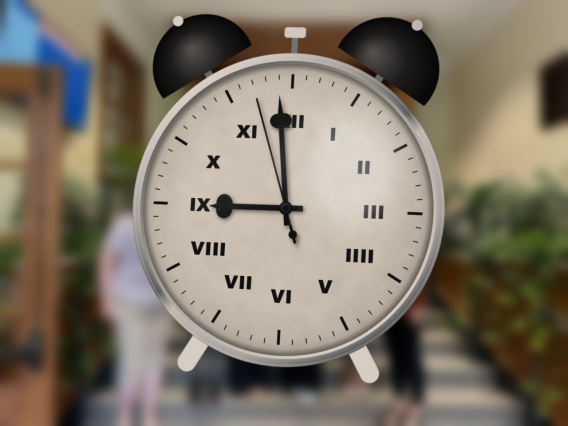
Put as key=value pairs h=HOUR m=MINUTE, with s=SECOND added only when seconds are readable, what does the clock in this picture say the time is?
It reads h=8 m=58 s=57
